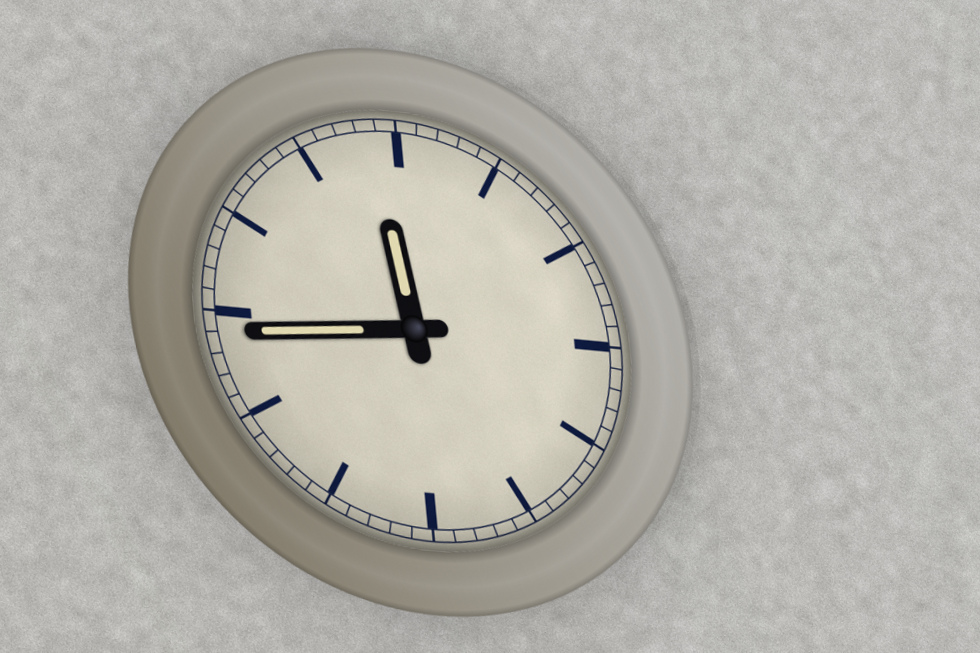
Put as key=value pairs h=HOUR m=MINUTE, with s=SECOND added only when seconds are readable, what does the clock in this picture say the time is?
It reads h=11 m=44
